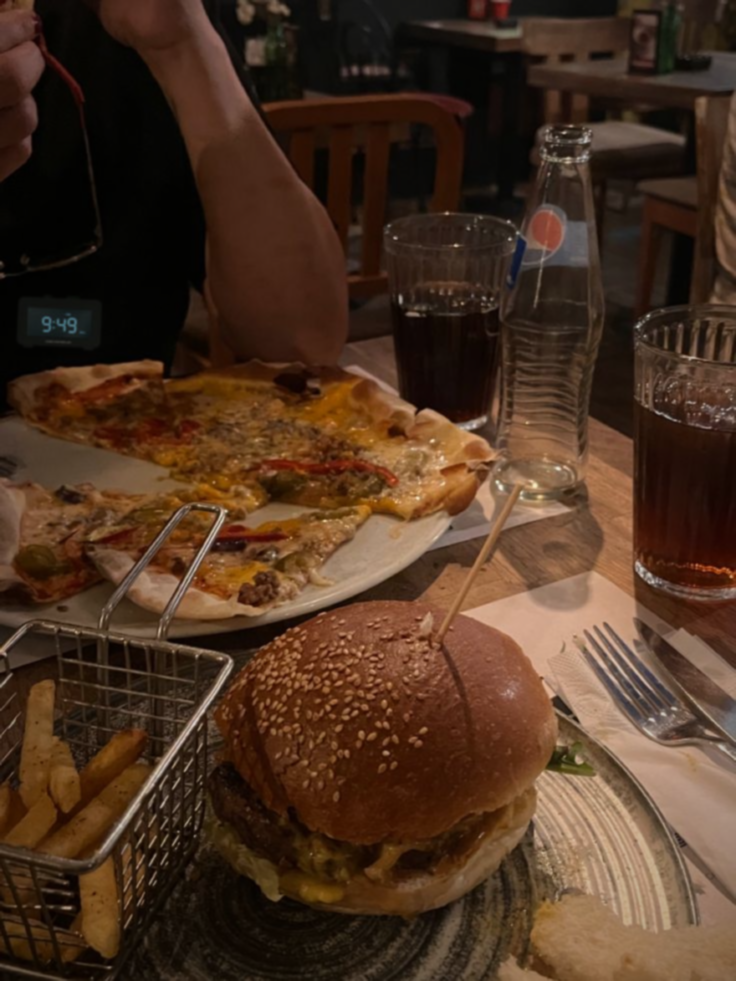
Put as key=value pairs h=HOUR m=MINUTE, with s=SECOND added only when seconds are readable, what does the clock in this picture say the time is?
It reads h=9 m=49
